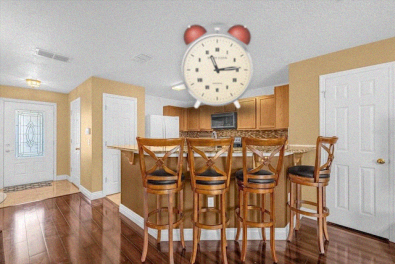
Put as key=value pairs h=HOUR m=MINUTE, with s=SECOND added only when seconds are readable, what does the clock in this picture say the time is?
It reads h=11 m=14
